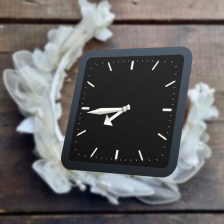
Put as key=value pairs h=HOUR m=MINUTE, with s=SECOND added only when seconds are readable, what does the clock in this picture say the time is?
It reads h=7 m=44
